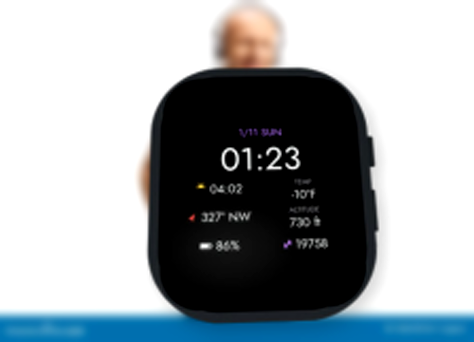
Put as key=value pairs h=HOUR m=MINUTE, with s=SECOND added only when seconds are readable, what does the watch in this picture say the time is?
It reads h=1 m=23
